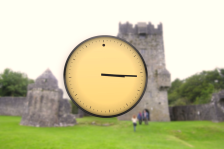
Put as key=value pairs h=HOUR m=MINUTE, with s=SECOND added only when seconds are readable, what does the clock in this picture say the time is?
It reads h=3 m=16
